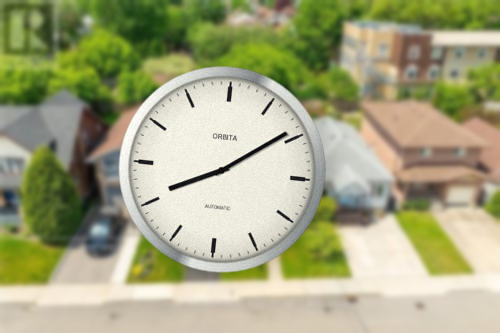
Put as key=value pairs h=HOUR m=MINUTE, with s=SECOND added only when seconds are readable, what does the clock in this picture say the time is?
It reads h=8 m=9
